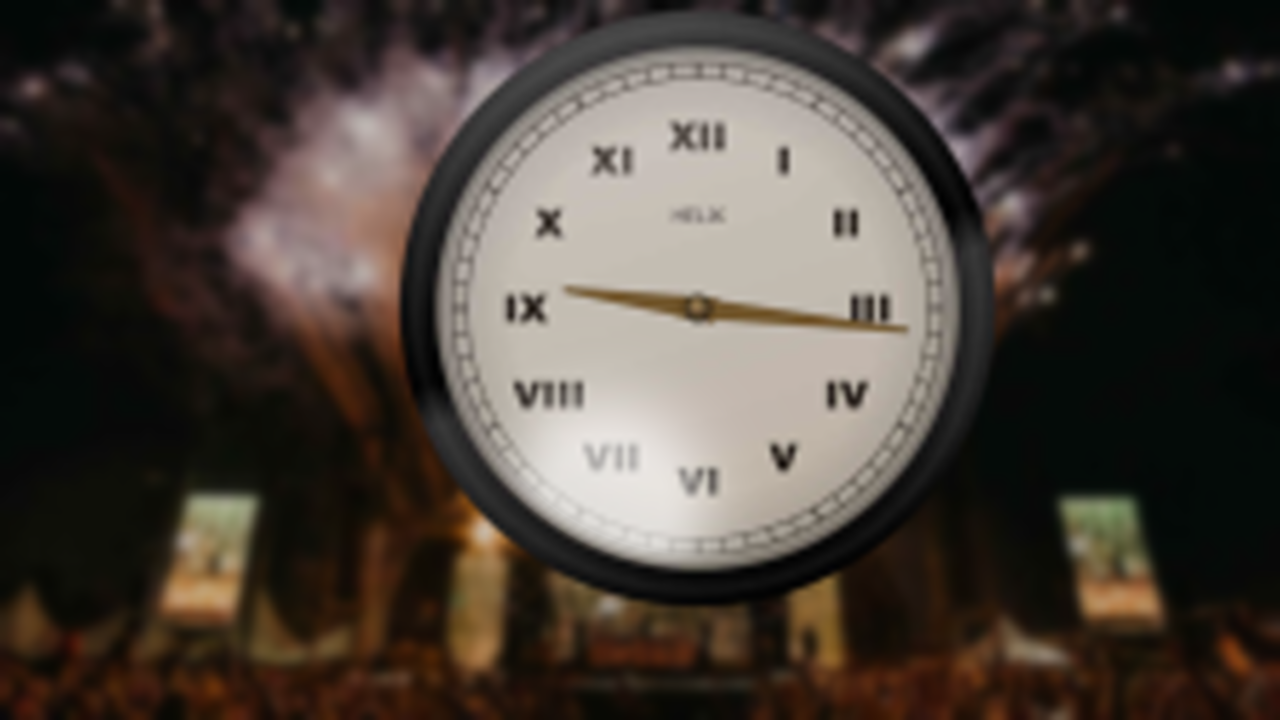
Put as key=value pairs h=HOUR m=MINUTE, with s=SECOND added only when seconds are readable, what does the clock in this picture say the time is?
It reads h=9 m=16
